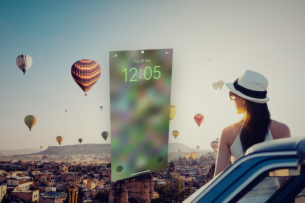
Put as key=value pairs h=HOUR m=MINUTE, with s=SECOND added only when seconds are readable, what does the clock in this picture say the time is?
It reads h=12 m=5
